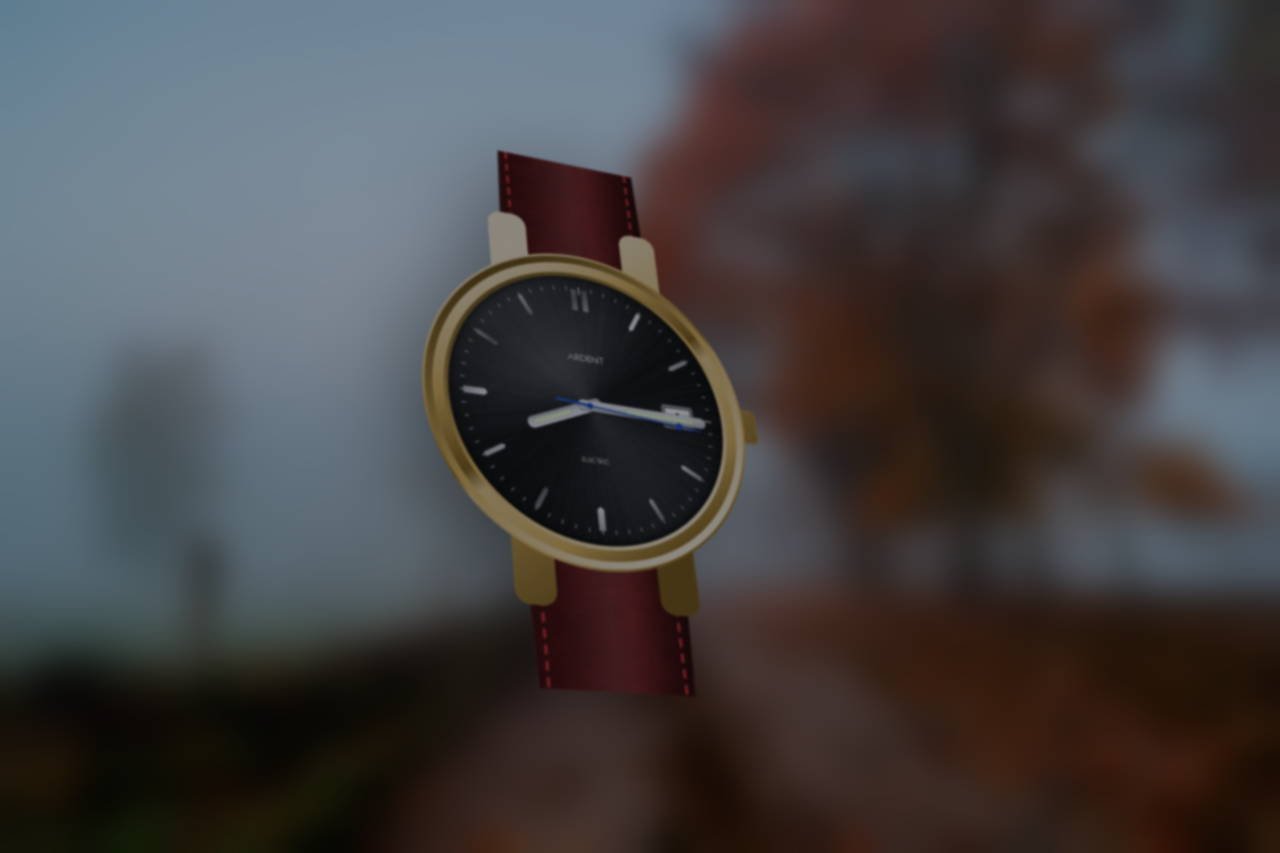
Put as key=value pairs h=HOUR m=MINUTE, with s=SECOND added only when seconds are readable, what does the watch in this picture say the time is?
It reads h=8 m=15 s=16
